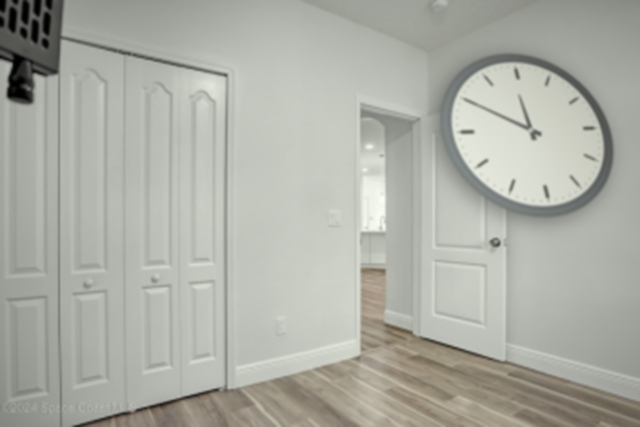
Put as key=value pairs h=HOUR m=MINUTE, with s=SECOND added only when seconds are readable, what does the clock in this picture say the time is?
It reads h=11 m=50
